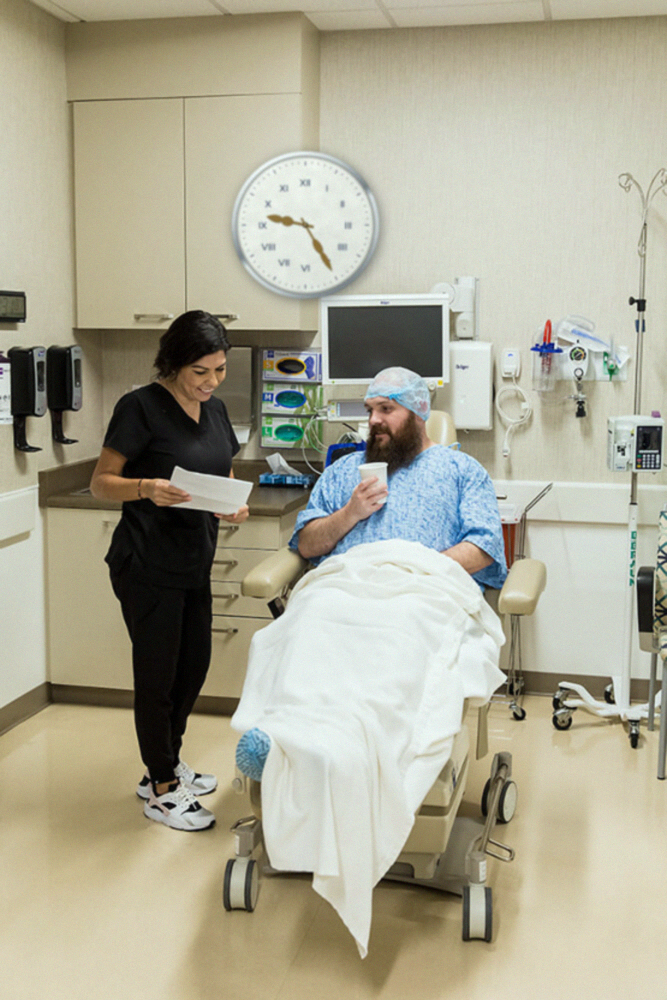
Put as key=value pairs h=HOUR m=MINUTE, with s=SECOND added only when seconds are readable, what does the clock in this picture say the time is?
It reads h=9 m=25
